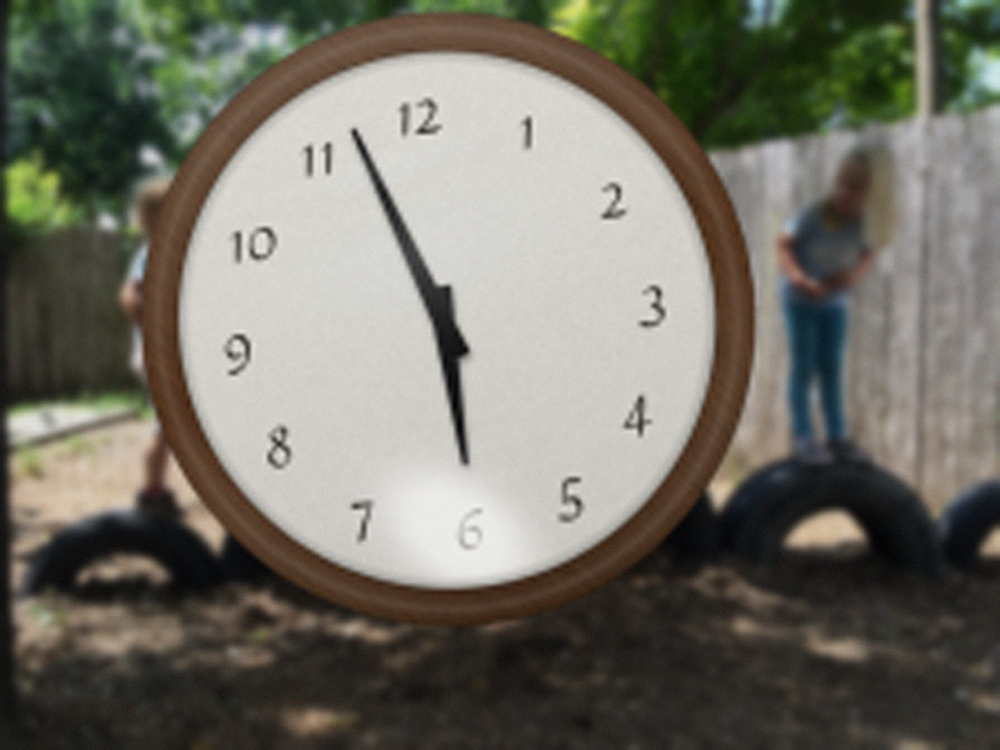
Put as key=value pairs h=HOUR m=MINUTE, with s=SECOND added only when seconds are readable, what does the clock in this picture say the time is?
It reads h=5 m=57
